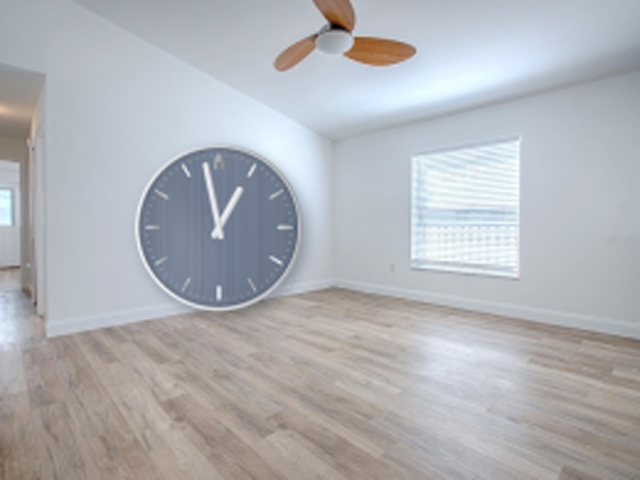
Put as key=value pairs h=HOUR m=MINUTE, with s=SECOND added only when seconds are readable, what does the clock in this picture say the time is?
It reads h=12 m=58
